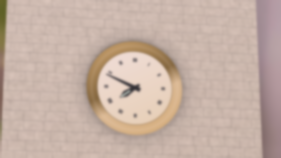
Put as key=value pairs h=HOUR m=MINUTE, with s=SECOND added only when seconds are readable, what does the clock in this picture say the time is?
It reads h=7 m=49
